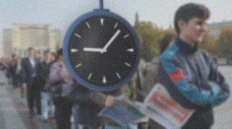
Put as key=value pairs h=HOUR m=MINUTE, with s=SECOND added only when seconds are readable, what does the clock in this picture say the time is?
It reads h=9 m=7
